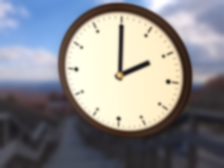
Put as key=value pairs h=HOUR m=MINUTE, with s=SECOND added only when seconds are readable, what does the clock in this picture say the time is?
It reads h=2 m=0
